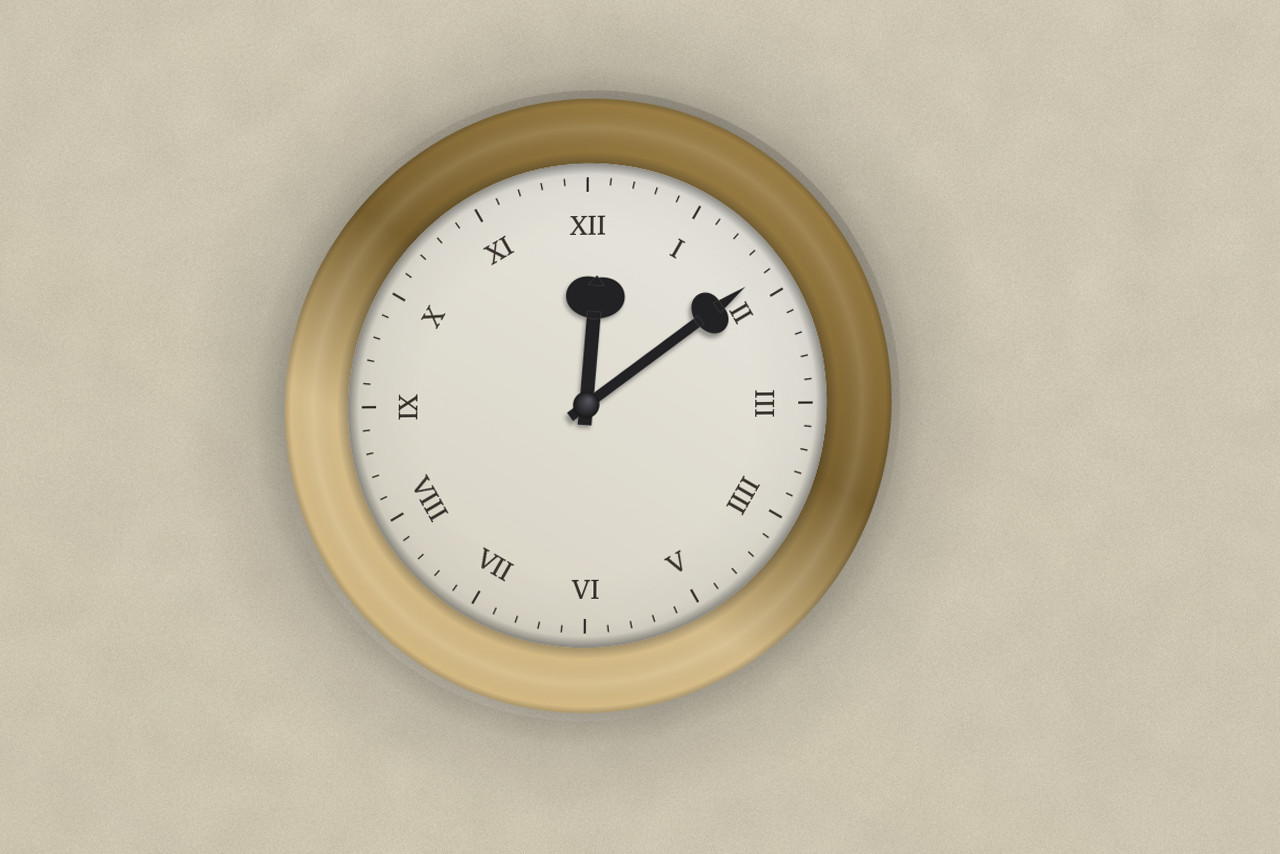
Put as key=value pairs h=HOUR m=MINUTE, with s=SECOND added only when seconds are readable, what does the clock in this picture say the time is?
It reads h=12 m=9
